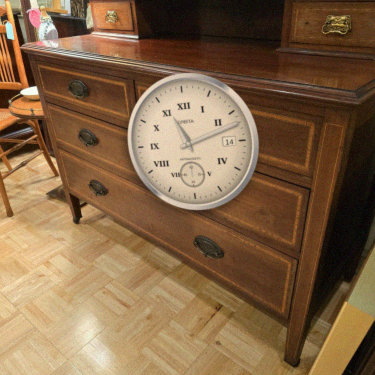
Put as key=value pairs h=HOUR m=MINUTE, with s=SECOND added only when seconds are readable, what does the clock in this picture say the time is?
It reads h=11 m=12
